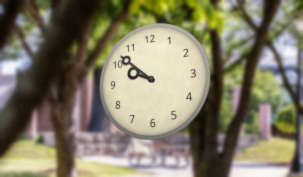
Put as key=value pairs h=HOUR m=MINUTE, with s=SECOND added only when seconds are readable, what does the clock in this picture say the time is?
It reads h=9 m=52
